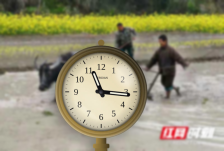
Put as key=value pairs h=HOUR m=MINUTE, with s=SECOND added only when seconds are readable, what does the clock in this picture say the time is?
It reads h=11 m=16
